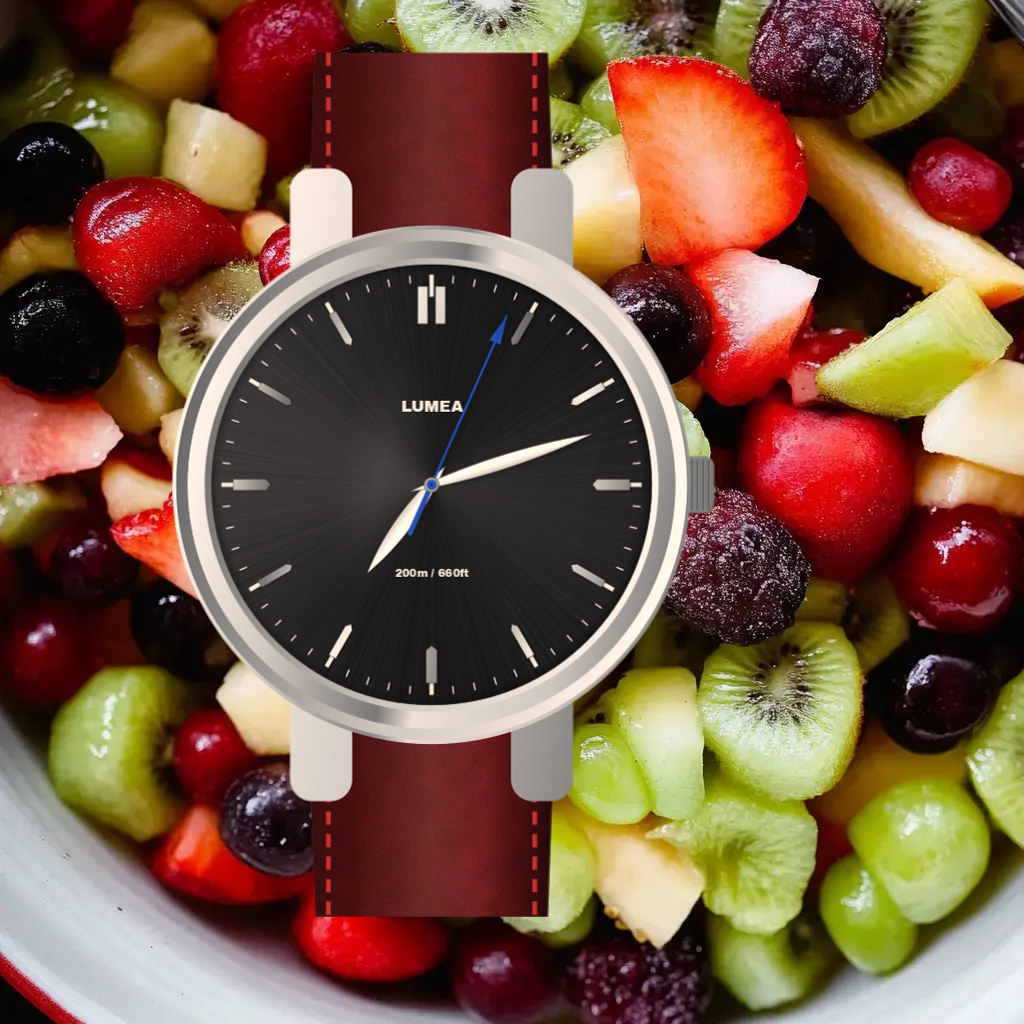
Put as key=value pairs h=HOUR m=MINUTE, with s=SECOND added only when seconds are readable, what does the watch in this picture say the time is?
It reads h=7 m=12 s=4
